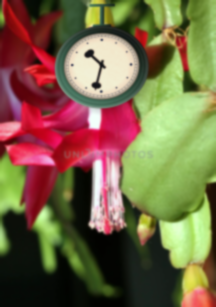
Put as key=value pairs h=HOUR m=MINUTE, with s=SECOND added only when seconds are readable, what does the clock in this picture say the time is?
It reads h=10 m=32
